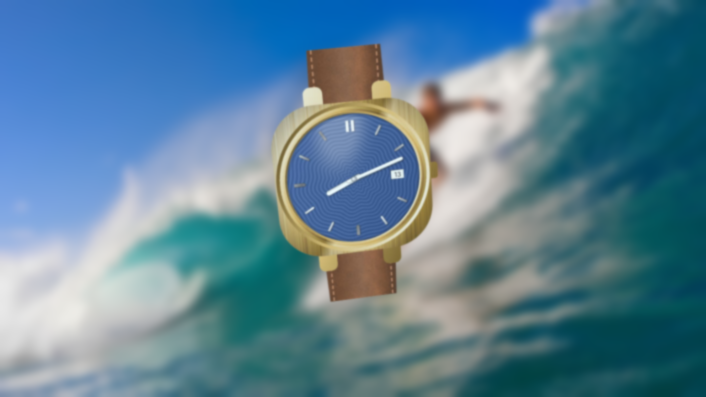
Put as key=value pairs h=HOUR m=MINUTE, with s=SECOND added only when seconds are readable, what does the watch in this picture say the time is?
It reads h=8 m=12
